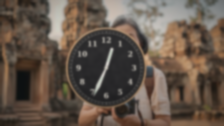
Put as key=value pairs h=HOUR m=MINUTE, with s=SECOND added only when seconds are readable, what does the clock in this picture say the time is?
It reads h=12 m=34
